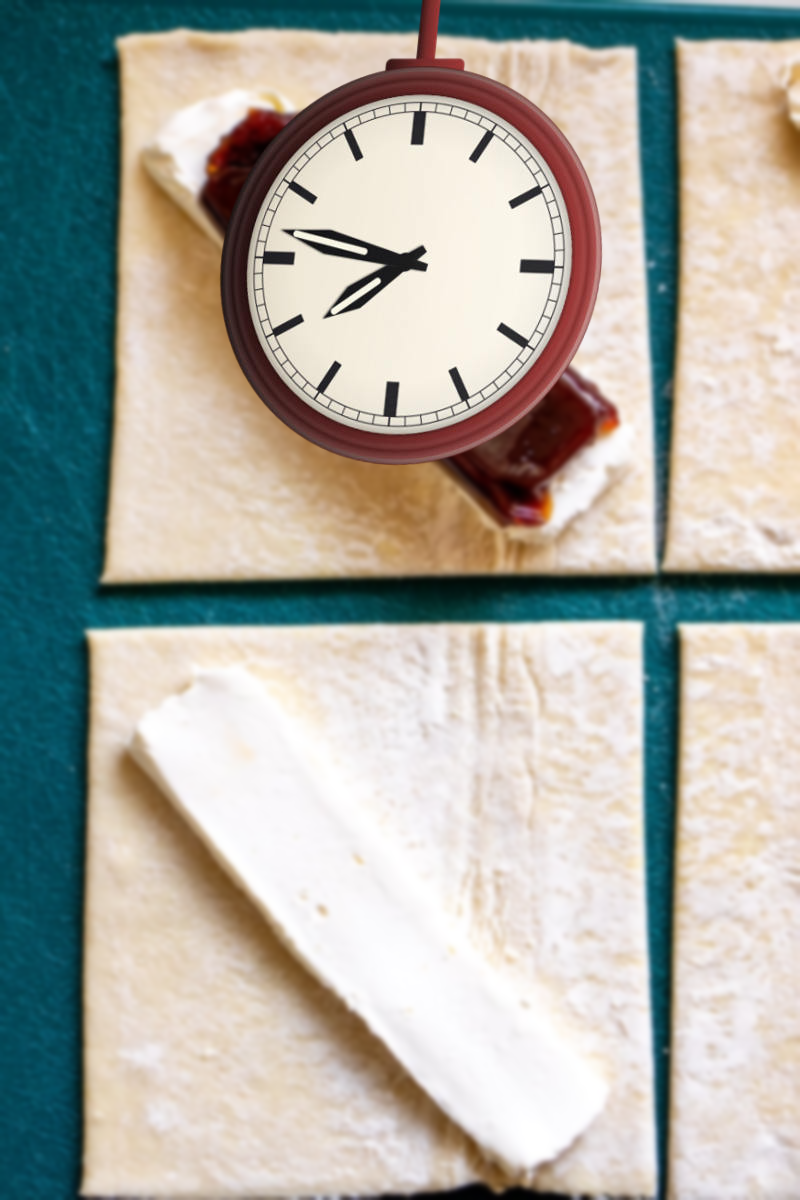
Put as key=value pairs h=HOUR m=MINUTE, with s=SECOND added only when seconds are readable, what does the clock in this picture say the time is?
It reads h=7 m=47
